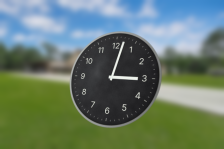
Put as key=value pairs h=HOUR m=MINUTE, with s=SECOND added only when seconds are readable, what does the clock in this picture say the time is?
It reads h=3 m=2
